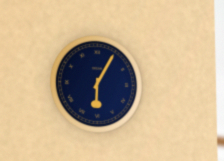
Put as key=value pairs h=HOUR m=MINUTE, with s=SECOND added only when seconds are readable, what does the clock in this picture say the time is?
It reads h=6 m=5
